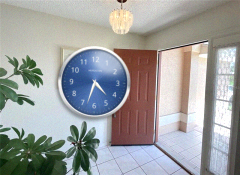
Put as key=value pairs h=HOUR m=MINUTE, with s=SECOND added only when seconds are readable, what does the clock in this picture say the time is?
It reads h=4 m=33
